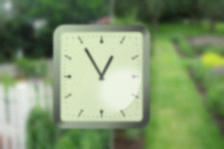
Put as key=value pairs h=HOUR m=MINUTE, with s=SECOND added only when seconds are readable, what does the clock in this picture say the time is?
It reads h=12 m=55
